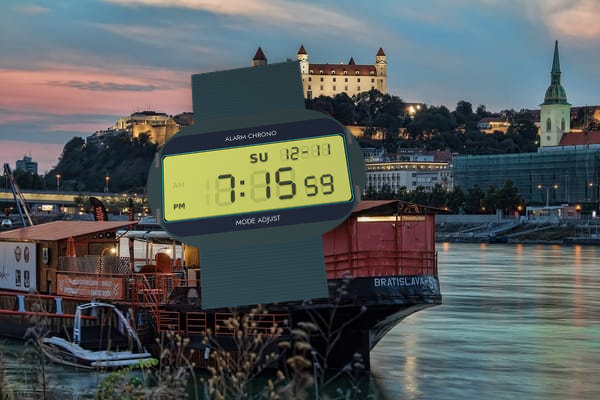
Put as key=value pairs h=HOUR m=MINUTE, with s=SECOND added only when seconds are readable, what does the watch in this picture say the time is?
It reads h=7 m=15 s=59
